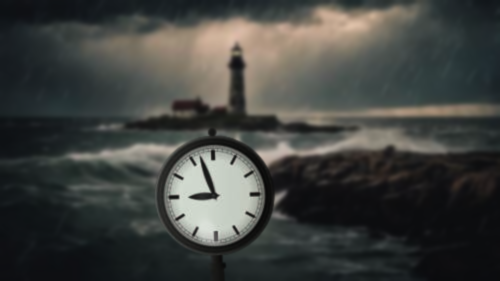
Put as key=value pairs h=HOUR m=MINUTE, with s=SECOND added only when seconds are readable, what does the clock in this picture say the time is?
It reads h=8 m=57
